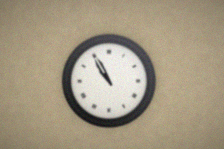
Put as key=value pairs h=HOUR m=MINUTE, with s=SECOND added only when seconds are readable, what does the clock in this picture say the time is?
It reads h=10 m=55
